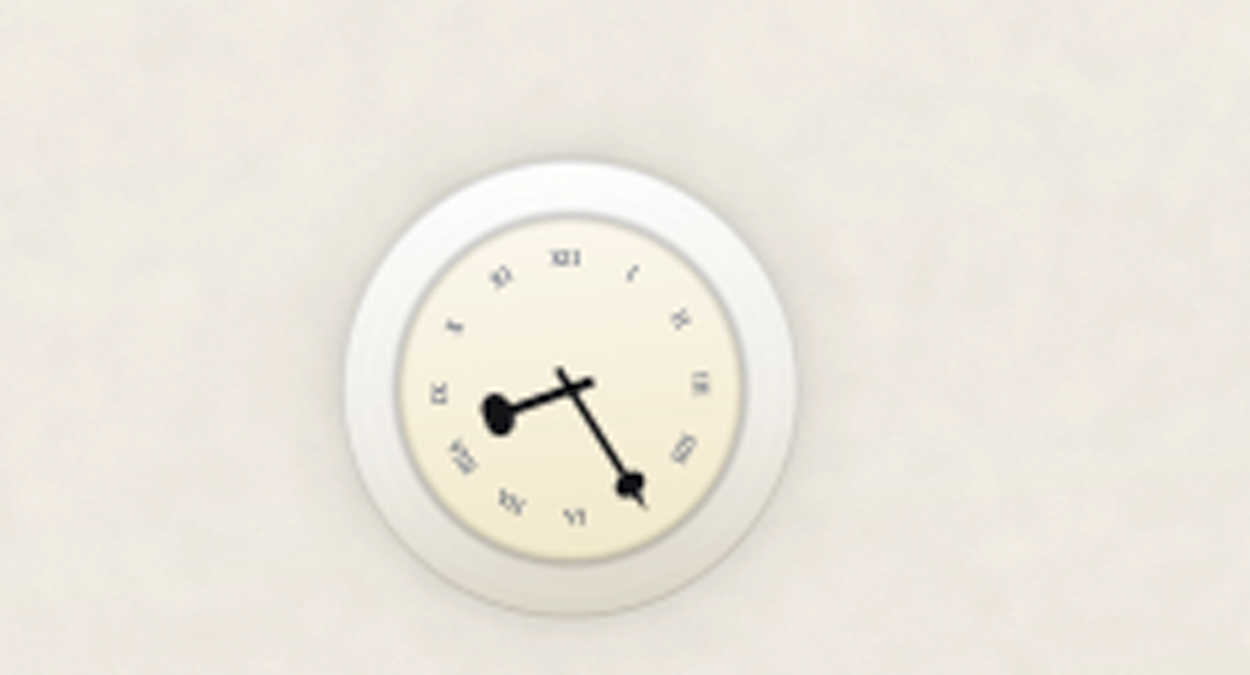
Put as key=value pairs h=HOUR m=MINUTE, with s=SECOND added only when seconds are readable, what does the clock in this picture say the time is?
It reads h=8 m=25
